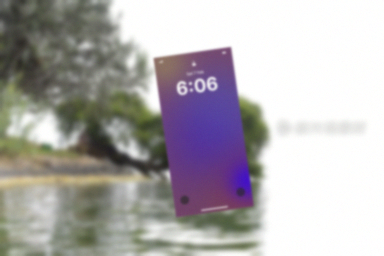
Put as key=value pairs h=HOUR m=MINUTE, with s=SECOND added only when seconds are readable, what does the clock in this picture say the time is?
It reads h=6 m=6
